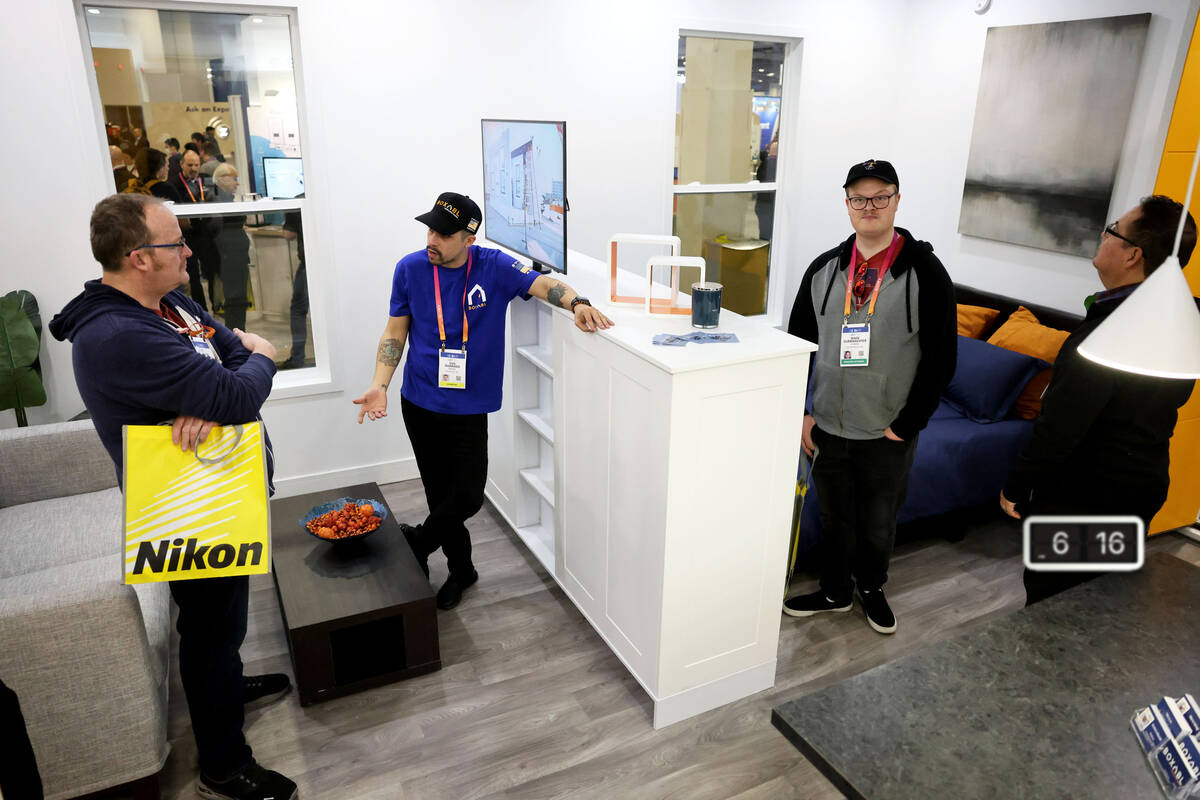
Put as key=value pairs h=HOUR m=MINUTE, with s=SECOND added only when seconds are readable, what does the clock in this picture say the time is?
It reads h=6 m=16
